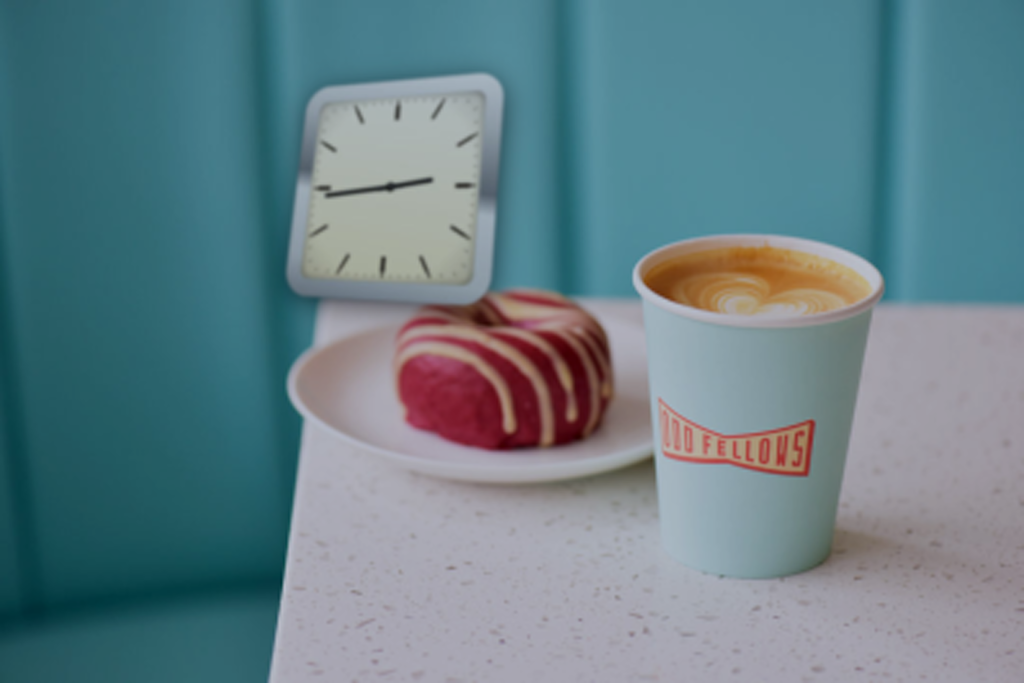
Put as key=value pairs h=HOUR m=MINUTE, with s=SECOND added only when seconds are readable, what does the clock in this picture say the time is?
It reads h=2 m=44
